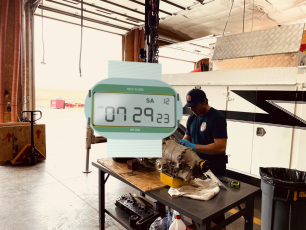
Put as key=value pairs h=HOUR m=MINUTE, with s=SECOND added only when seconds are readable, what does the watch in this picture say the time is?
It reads h=7 m=29 s=23
